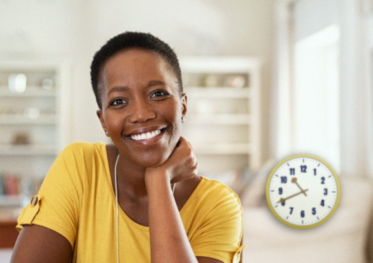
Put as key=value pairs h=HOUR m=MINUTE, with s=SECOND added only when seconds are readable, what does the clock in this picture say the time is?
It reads h=10 m=41
